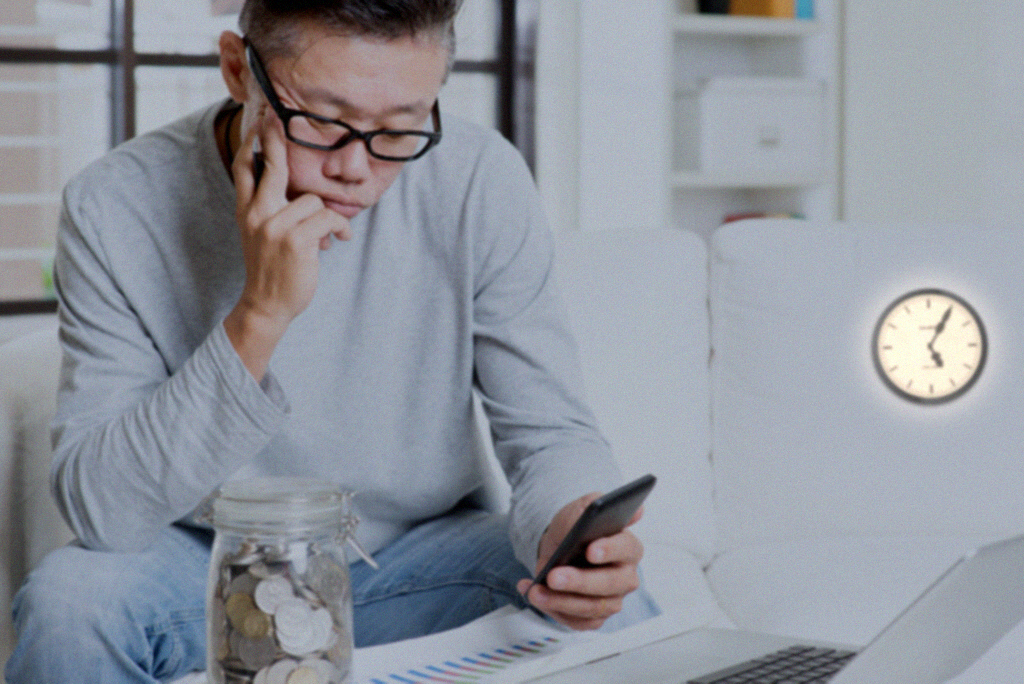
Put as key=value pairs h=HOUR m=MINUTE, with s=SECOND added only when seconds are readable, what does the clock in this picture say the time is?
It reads h=5 m=5
